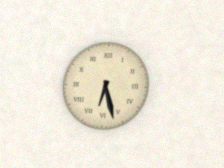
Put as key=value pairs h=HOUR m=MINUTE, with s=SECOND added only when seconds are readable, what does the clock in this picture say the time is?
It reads h=6 m=27
